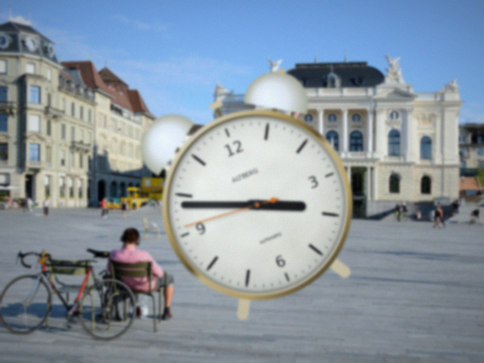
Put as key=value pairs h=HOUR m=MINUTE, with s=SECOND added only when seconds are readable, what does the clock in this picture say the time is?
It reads h=3 m=48 s=46
